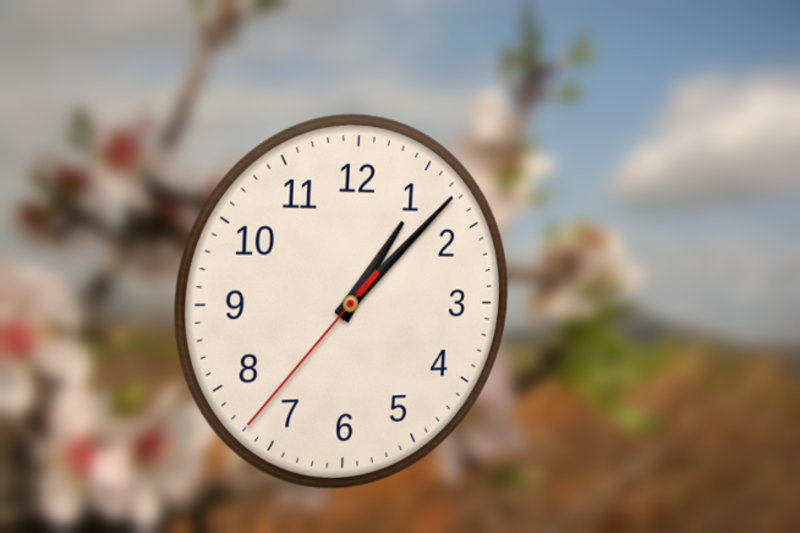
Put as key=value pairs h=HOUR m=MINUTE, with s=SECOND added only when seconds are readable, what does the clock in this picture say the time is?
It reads h=1 m=7 s=37
